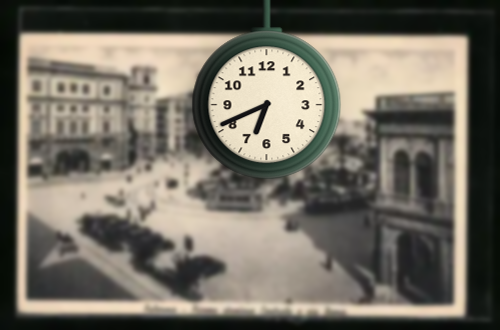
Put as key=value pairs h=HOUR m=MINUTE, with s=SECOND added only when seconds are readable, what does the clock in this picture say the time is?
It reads h=6 m=41
